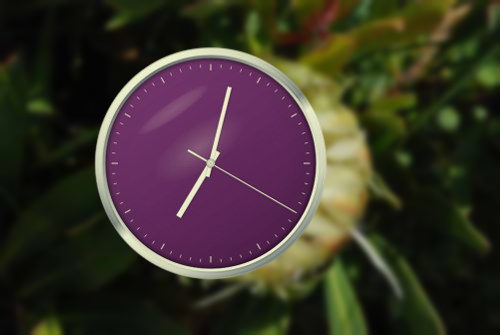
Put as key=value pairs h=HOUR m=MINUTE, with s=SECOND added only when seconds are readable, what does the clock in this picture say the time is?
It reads h=7 m=2 s=20
